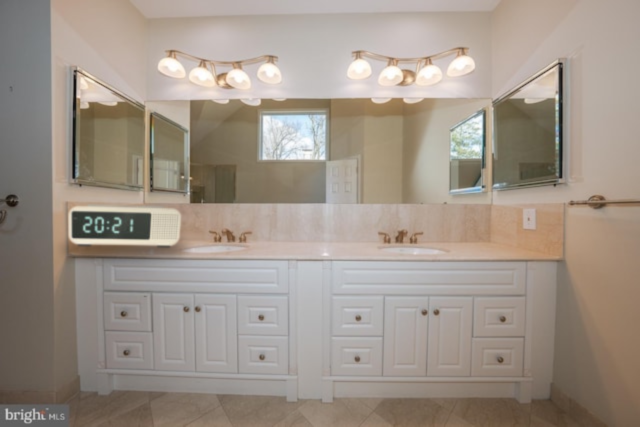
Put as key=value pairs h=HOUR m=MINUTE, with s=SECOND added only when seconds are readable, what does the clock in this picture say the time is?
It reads h=20 m=21
